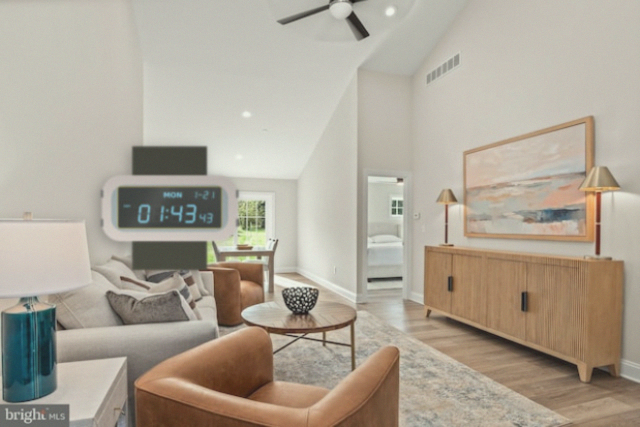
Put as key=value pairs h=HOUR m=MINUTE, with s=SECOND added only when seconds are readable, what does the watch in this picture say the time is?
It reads h=1 m=43
